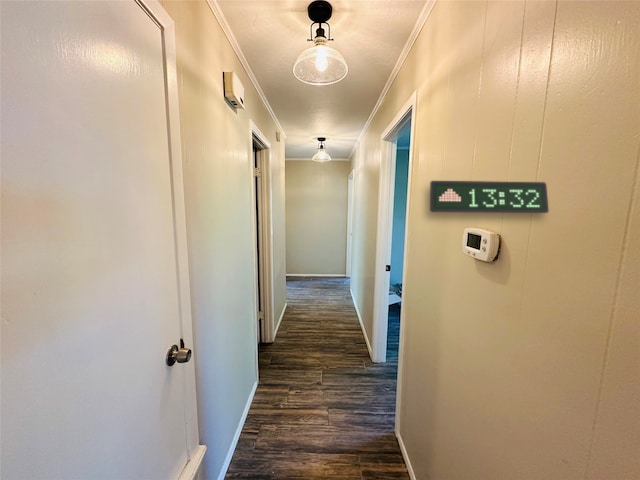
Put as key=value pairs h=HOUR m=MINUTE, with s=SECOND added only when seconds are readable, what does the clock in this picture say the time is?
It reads h=13 m=32
